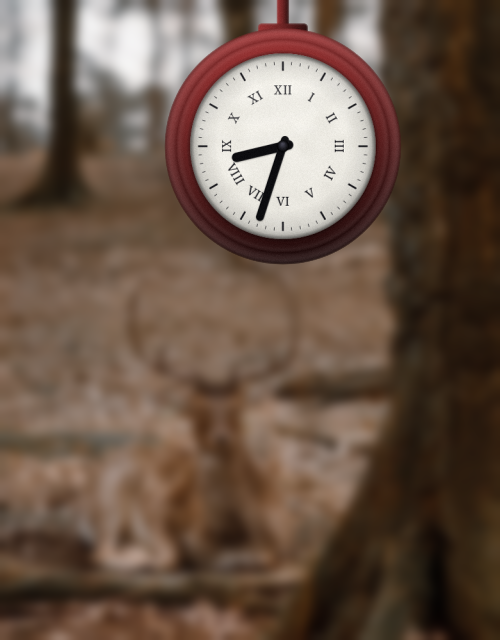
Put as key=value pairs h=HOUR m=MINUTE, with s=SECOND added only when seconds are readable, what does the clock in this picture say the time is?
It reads h=8 m=33
